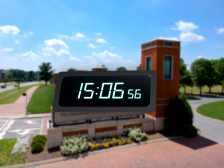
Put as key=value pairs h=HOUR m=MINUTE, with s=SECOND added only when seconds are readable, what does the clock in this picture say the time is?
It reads h=15 m=6 s=56
